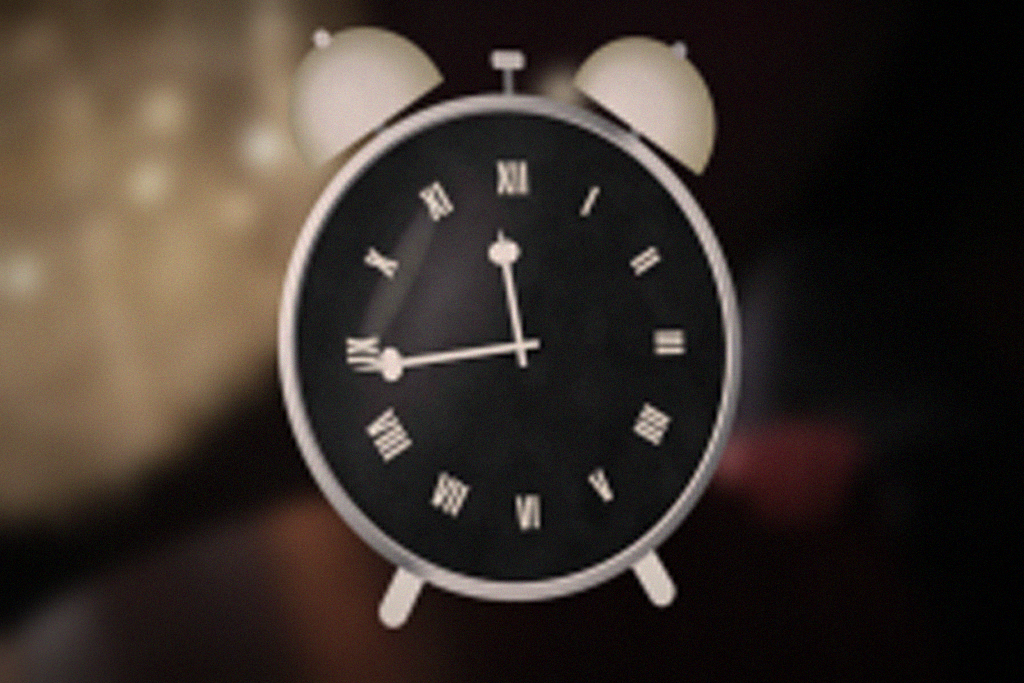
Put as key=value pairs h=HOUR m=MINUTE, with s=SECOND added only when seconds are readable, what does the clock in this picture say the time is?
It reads h=11 m=44
